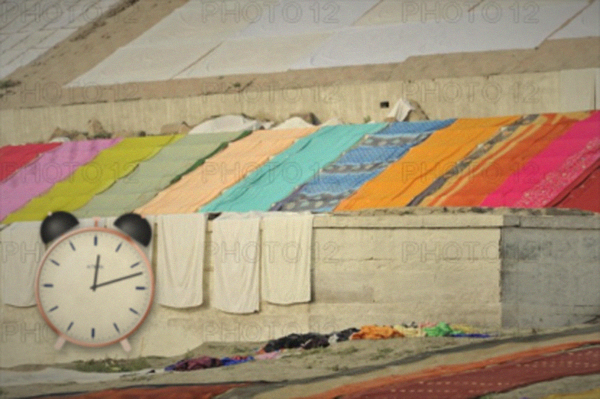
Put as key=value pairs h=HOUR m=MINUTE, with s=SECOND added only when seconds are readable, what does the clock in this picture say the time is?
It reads h=12 m=12
